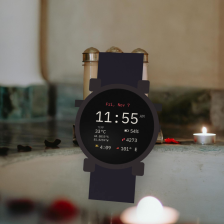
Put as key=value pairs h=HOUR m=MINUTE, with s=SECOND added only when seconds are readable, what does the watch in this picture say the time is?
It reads h=11 m=55
